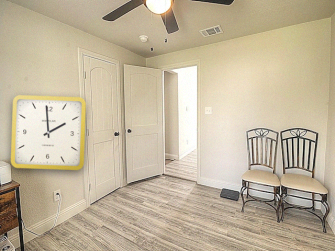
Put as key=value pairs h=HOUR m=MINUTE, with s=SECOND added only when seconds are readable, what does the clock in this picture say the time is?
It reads h=1 m=59
